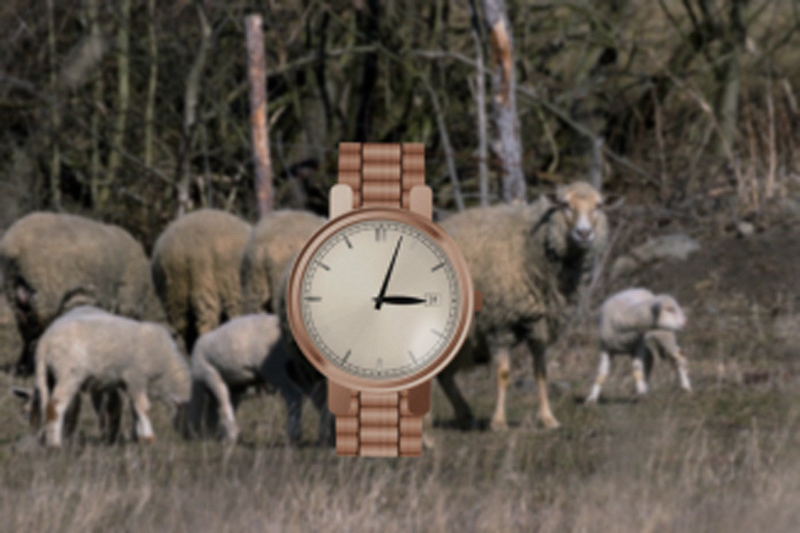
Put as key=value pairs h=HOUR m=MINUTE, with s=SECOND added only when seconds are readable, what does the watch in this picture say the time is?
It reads h=3 m=3
